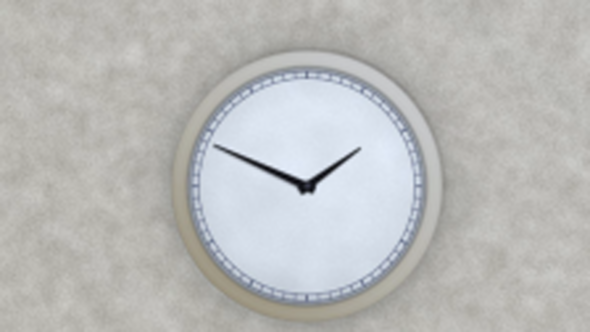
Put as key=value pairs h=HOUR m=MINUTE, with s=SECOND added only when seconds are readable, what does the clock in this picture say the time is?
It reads h=1 m=49
